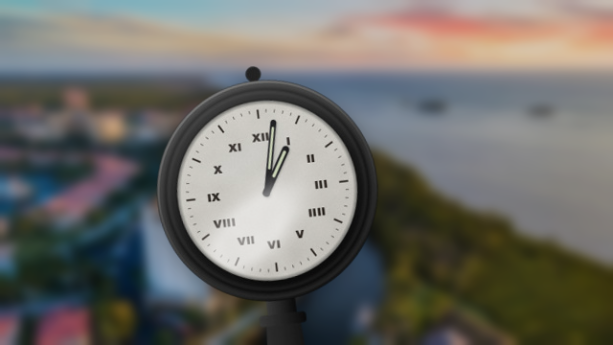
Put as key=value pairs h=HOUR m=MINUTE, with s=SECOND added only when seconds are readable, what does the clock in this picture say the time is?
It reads h=1 m=2
